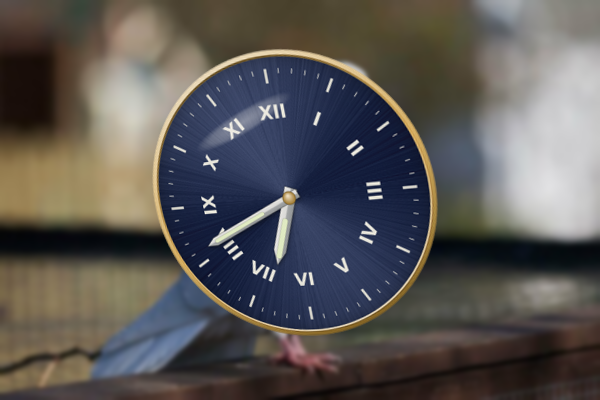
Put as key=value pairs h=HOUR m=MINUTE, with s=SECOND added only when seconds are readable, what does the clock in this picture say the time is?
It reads h=6 m=41
